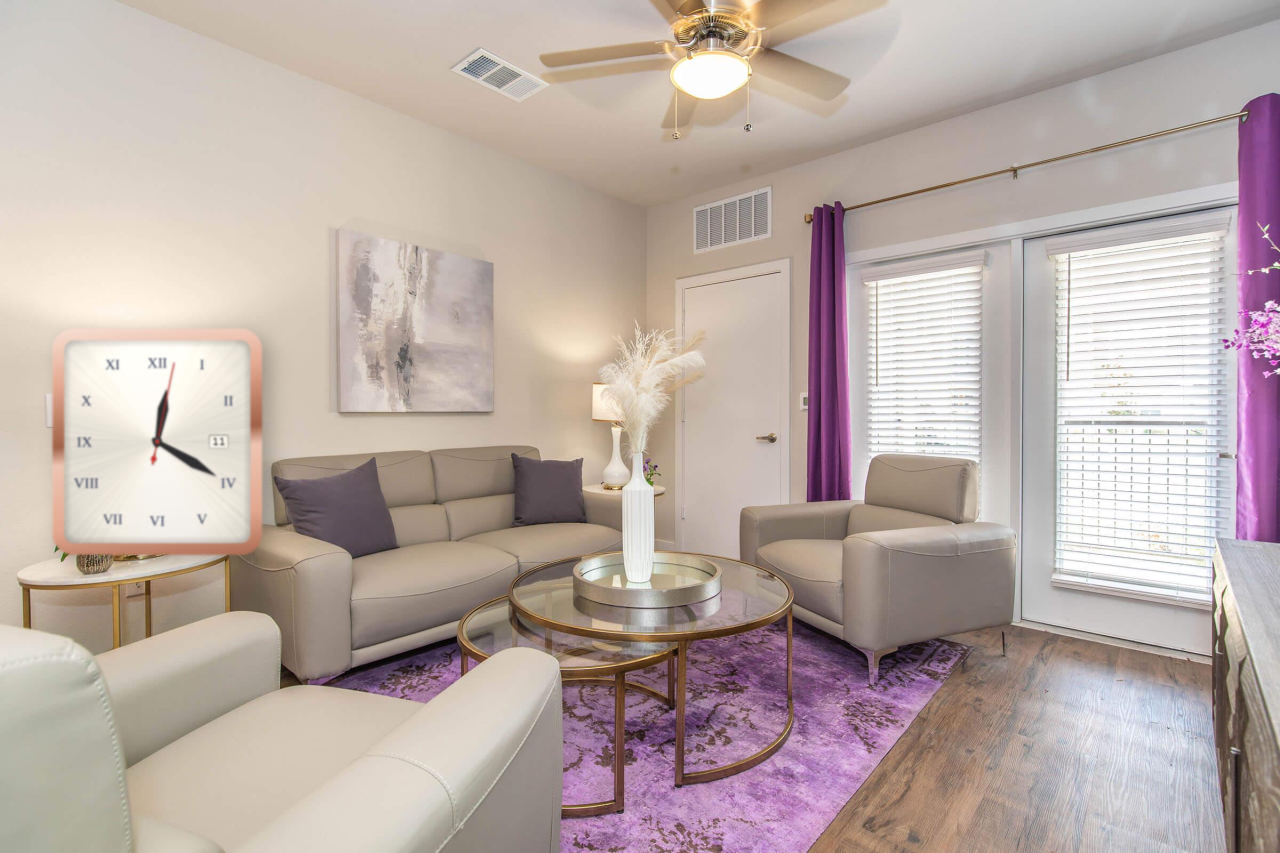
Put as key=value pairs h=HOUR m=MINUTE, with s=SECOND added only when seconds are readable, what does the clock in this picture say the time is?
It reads h=12 m=20 s=2
